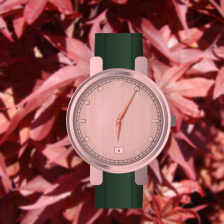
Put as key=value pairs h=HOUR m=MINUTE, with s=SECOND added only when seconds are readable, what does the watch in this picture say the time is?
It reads h=6 m=5
